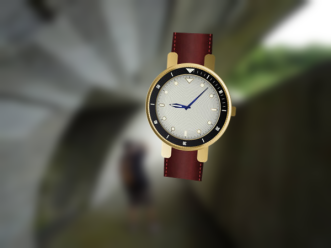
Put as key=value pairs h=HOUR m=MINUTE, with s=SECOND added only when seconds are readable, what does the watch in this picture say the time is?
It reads h=9 m=7
